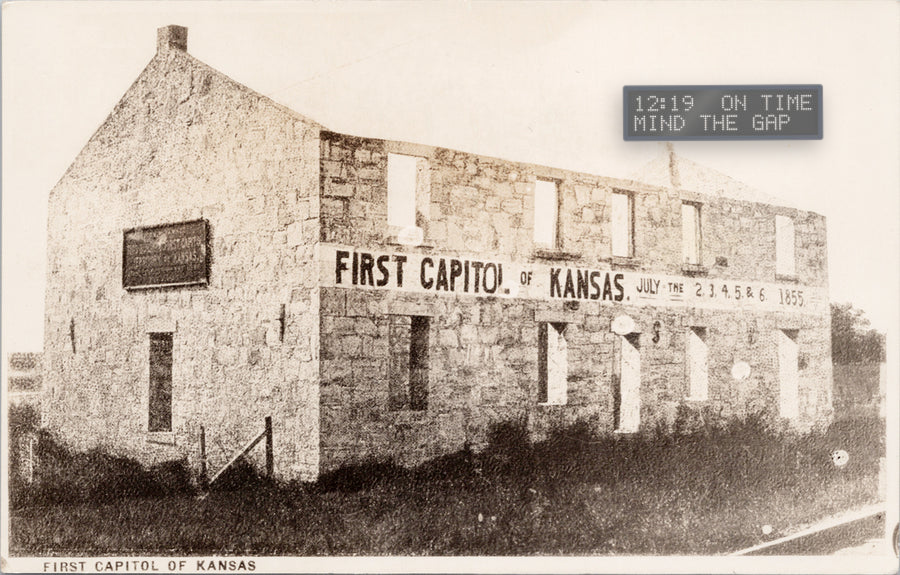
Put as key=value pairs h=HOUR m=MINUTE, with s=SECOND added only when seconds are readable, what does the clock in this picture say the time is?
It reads h=12 m=19
